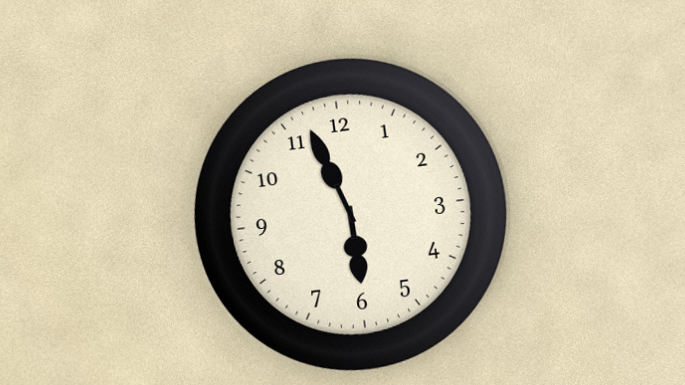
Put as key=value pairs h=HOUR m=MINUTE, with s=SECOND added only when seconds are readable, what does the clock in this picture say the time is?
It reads h=5 m=57
